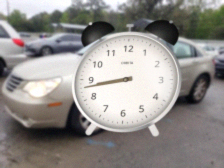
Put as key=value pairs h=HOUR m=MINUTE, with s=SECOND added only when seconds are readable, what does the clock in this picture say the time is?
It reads h=8 m=43
